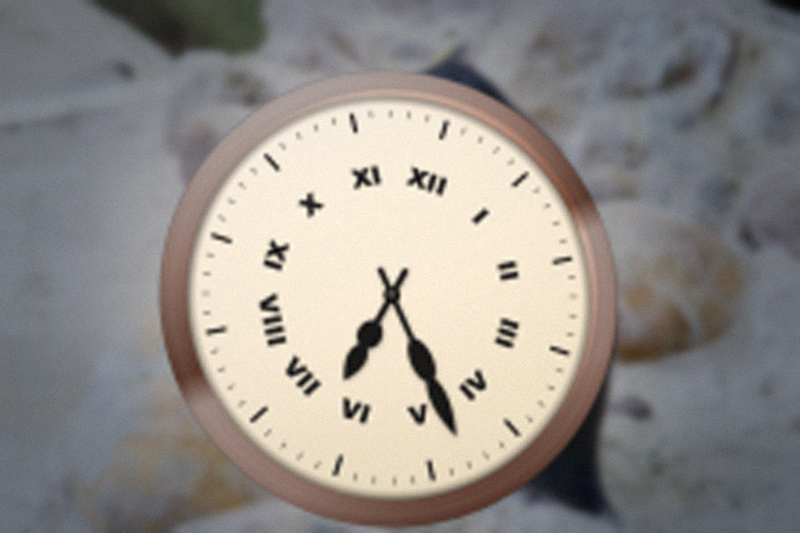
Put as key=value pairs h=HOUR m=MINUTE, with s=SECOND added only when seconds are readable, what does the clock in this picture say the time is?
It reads h=6 m=23
